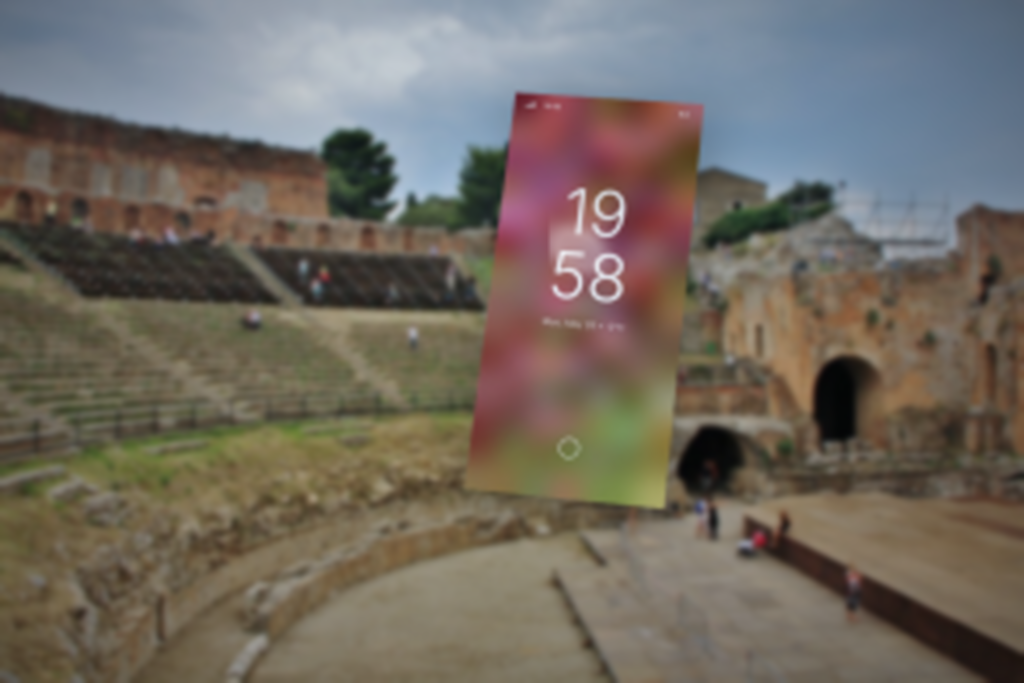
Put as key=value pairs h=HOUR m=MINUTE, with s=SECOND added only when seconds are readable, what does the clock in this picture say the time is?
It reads h=19 m=58
